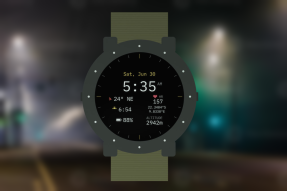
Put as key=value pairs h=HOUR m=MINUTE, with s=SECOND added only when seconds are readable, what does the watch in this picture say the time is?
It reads h=5 m=35
